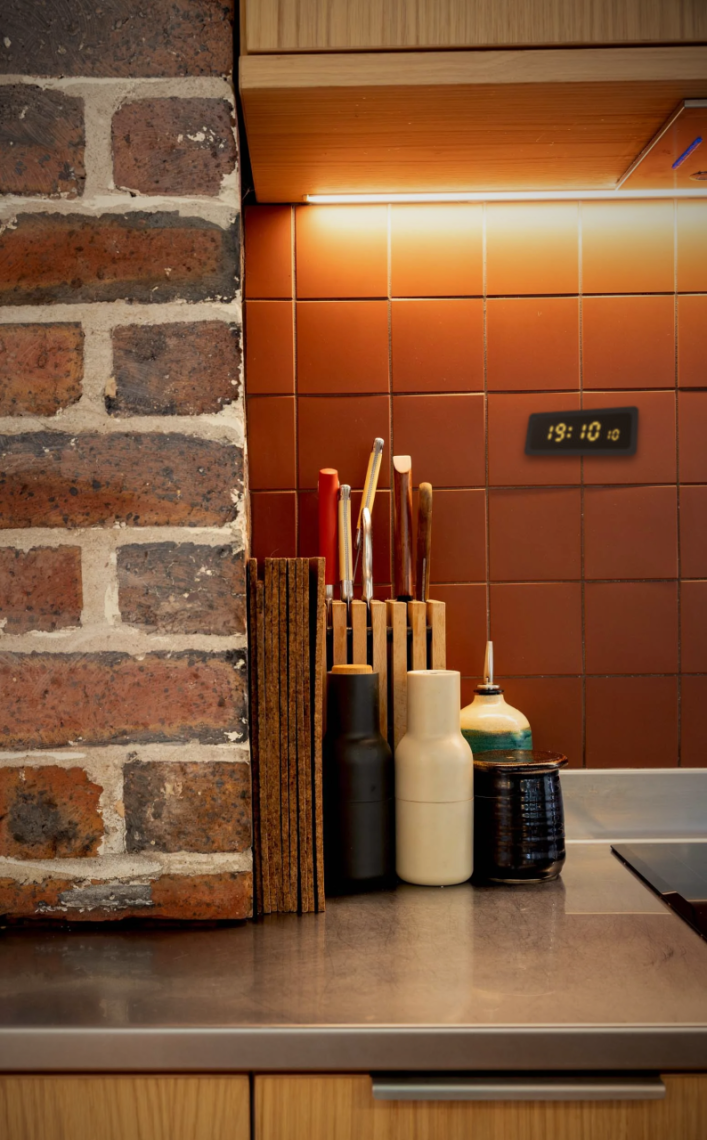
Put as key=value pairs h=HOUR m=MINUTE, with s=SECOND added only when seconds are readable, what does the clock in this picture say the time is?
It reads h=19 m=10
